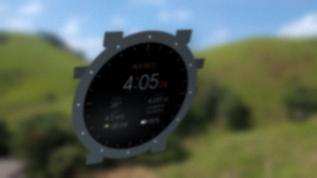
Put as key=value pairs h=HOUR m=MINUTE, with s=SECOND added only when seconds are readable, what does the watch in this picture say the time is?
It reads h=4 m=5
